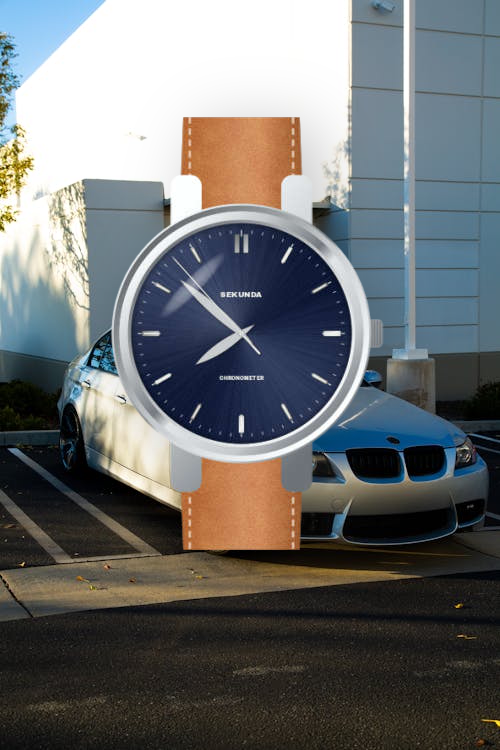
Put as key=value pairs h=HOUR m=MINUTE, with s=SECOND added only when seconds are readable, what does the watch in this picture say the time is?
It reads h=7 m=51 s=53
